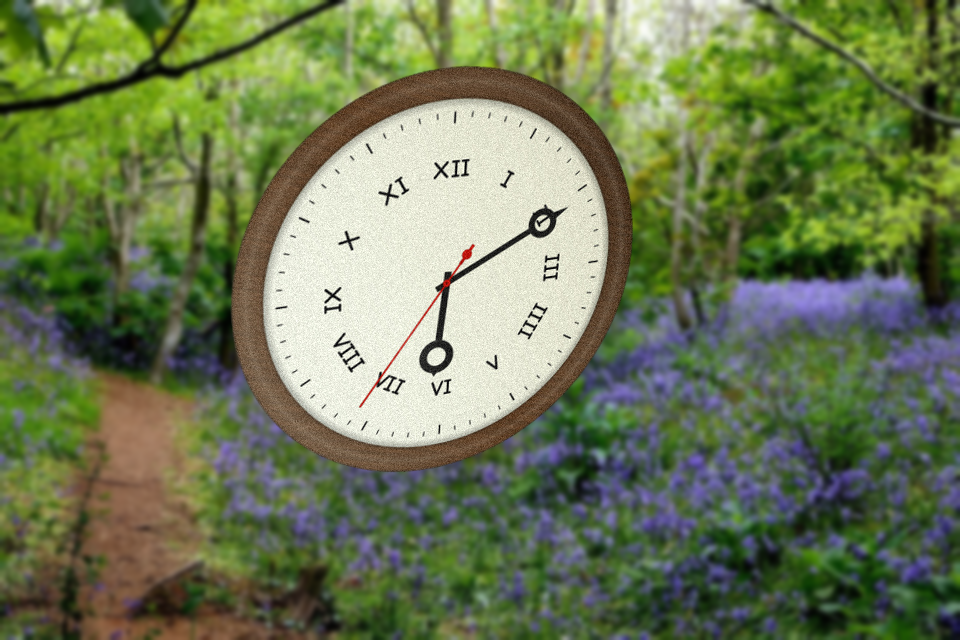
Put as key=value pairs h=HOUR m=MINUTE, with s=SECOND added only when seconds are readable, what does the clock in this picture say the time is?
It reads h=6 m=10 s=36
